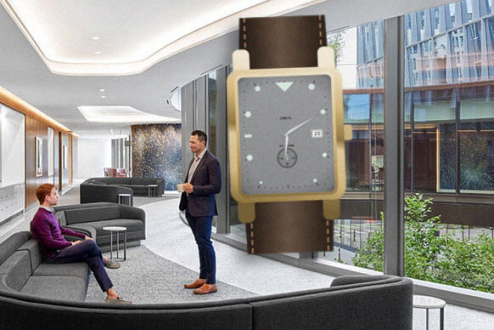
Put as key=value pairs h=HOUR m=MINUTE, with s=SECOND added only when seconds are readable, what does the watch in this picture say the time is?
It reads h=6 m=10
